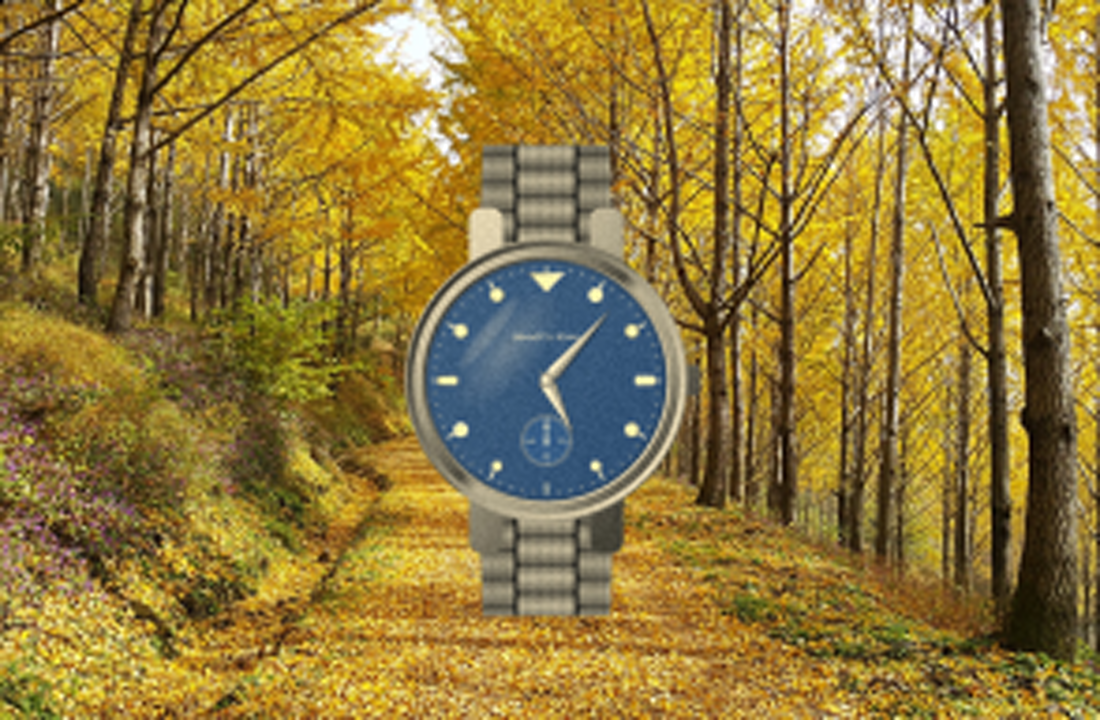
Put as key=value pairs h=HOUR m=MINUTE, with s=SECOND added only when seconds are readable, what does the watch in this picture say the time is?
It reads h=5 m=7
